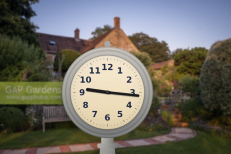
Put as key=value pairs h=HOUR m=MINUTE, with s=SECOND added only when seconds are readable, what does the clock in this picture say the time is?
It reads h=9 m=16
